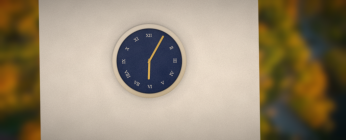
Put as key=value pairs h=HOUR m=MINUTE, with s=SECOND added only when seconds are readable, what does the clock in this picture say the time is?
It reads h=6 m=5
